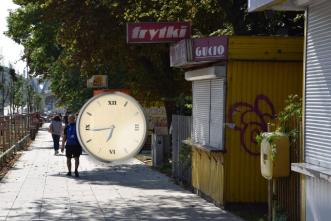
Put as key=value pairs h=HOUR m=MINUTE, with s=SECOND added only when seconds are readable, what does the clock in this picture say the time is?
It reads h=6 m=44
